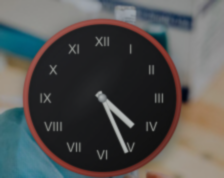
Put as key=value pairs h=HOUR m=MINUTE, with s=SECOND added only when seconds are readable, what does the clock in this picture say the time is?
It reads h=4 m=26
